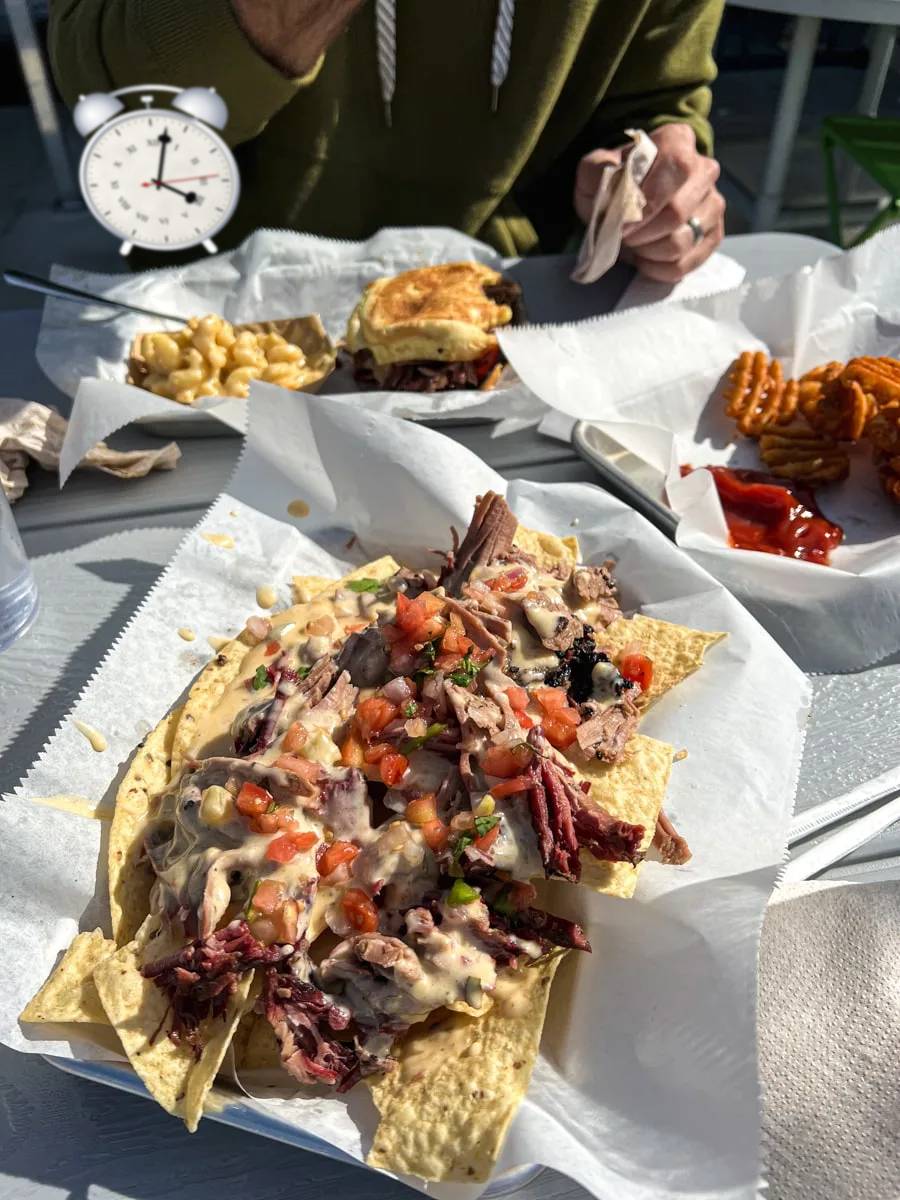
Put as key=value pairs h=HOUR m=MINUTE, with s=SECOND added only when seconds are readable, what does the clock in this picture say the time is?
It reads h=4 m=2 s=14
